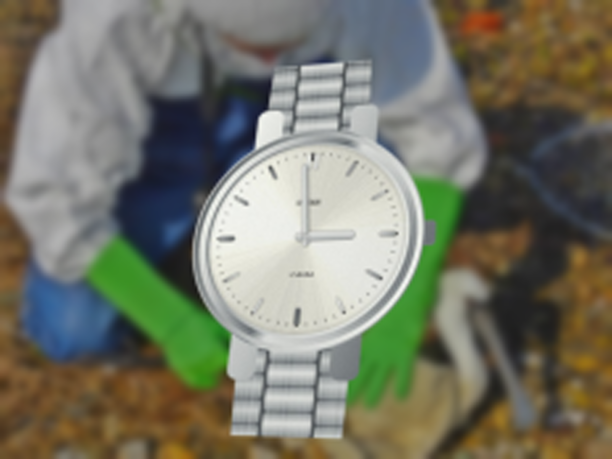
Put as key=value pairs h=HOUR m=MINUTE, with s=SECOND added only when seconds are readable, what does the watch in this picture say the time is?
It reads h=2 m=59
